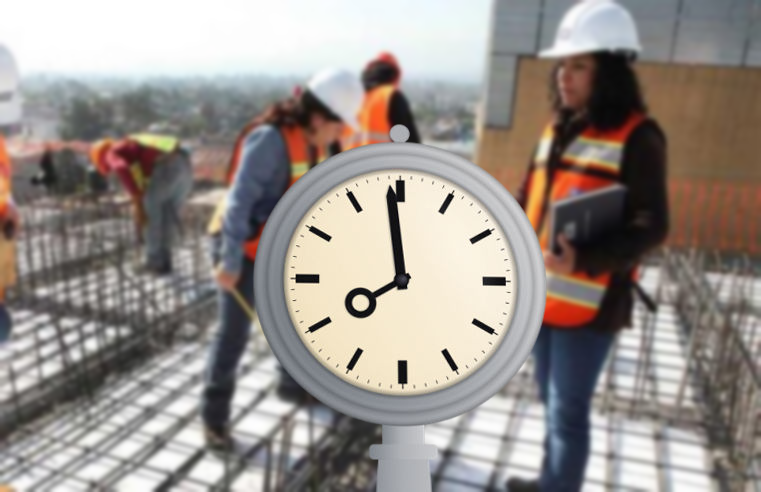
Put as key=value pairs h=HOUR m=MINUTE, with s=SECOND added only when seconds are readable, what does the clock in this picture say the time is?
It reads h=7 m=59
